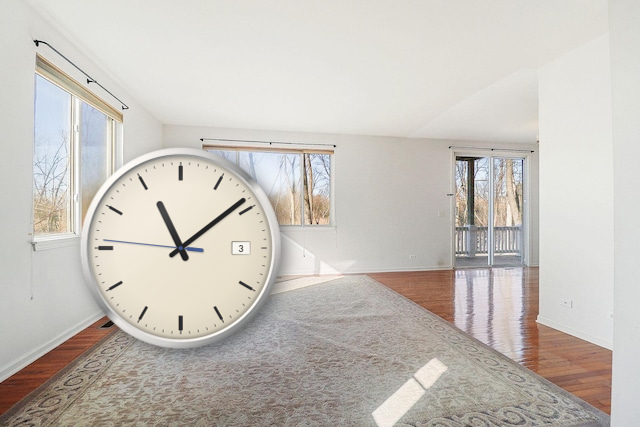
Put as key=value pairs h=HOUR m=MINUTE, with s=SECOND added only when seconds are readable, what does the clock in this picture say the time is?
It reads h=11 m=8 s=46
